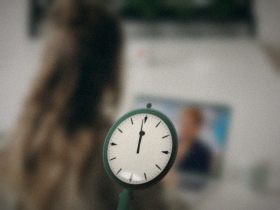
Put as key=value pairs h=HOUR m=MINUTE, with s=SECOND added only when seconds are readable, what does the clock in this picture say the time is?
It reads h=11 m=59
